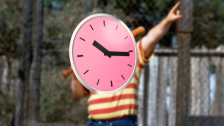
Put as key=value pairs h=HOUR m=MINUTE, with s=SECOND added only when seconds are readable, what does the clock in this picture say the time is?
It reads h=10 m=16
